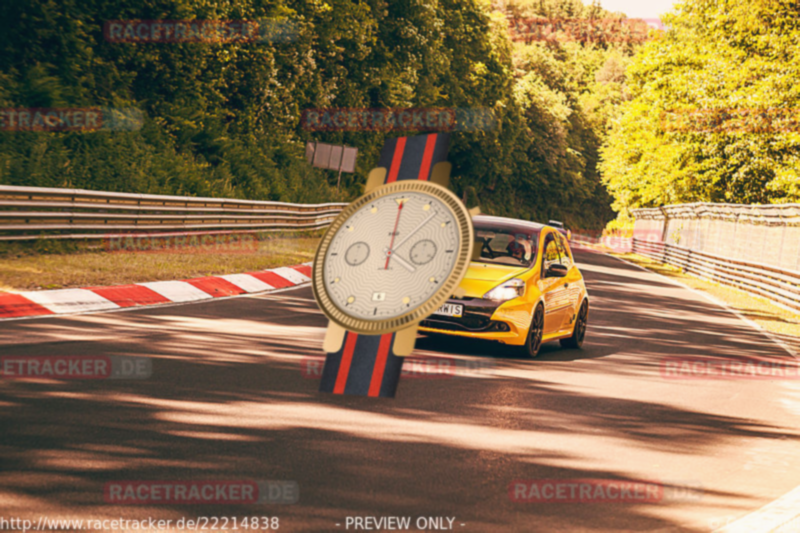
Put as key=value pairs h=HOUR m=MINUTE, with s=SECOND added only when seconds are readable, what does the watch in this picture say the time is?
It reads h=4 m=7
